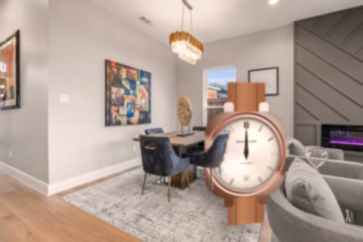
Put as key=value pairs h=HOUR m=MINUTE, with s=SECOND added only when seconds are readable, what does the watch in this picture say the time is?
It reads h=12 m=0
